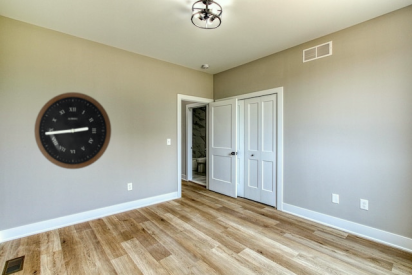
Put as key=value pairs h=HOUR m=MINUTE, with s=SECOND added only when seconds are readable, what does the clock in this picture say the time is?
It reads h=2 m=44
